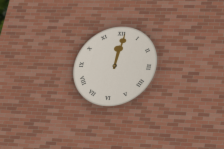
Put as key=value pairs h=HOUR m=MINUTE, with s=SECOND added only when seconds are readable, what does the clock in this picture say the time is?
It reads h=12 m=1
